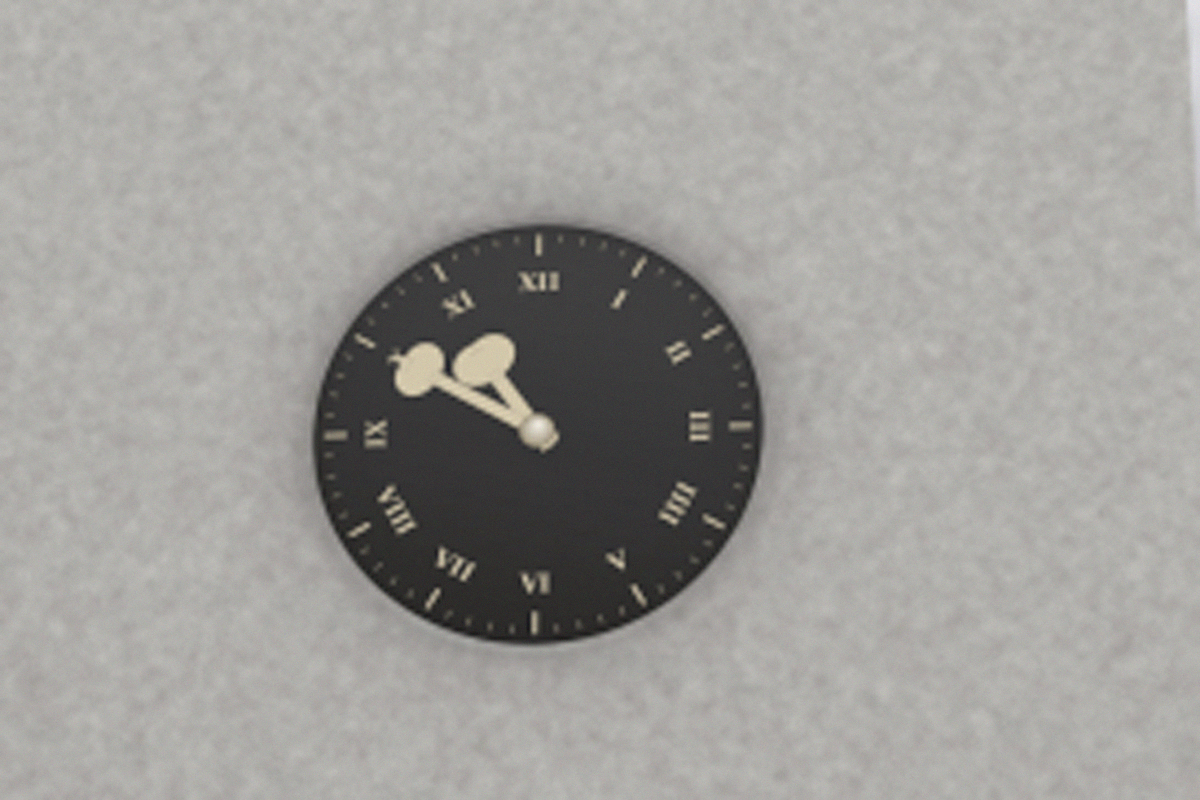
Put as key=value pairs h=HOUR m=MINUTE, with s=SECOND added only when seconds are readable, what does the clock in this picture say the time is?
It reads h=10 m=50
